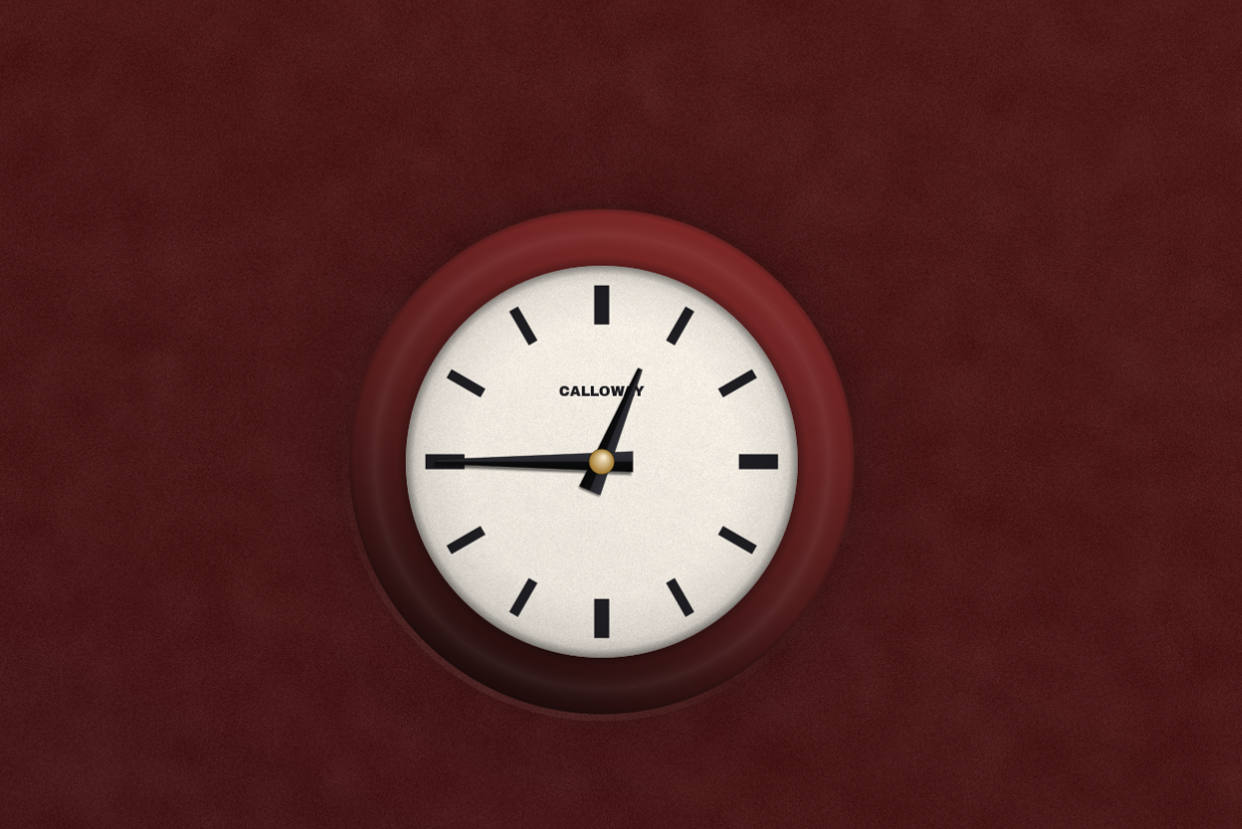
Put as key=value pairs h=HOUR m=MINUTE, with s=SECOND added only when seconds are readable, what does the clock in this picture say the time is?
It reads h=12 m=45
